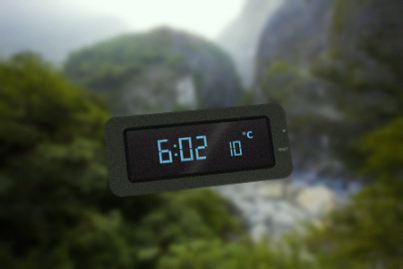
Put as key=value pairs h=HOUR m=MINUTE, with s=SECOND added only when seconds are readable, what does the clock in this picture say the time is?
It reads h=6 m=2
